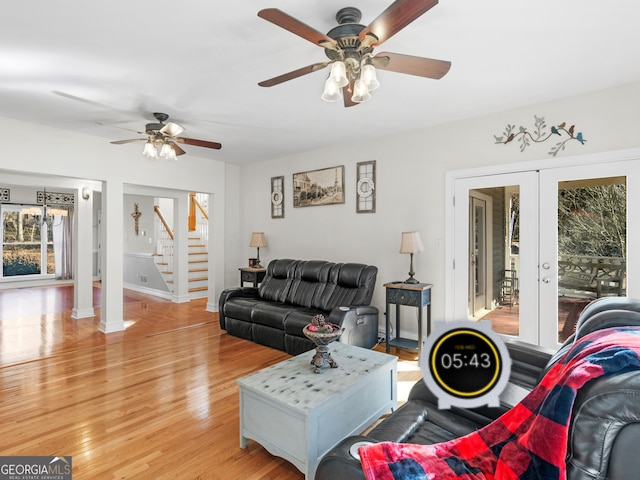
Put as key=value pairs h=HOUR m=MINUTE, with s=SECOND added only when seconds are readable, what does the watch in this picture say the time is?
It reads h=5 m=43
